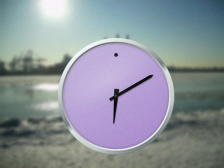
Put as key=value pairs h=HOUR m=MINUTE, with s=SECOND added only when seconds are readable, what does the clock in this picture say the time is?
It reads h=6 m=10
